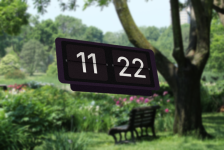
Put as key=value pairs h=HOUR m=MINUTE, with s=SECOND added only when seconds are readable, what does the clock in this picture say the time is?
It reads h=11 m=22
